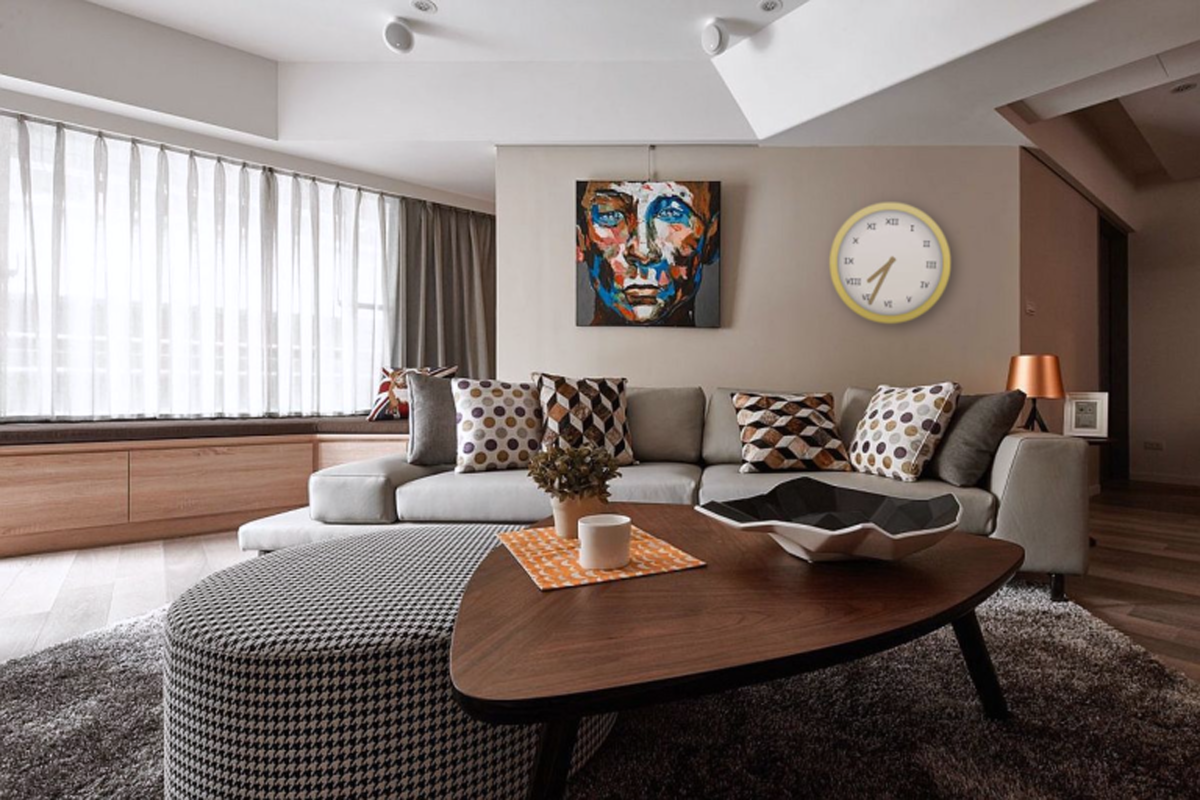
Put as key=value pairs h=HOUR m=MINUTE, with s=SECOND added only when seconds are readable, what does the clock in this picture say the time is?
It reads h=7 m=34
